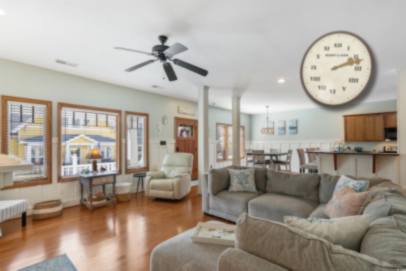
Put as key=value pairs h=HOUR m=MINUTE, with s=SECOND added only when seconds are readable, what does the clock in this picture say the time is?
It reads h=2 m=12
